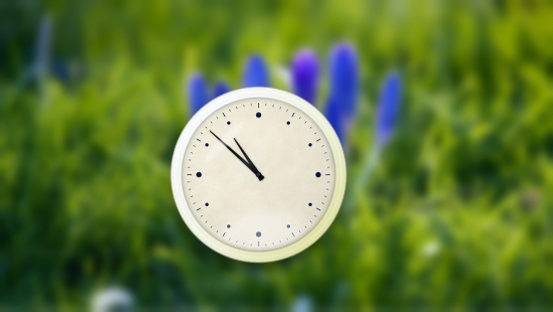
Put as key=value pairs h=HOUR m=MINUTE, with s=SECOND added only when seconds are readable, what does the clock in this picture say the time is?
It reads h=10 m=52
